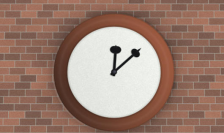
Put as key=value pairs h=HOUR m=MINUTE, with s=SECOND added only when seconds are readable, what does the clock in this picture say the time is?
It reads h=12 m=8
